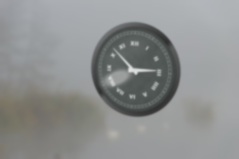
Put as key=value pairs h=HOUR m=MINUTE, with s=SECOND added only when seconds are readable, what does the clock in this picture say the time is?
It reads h=2 m=52
